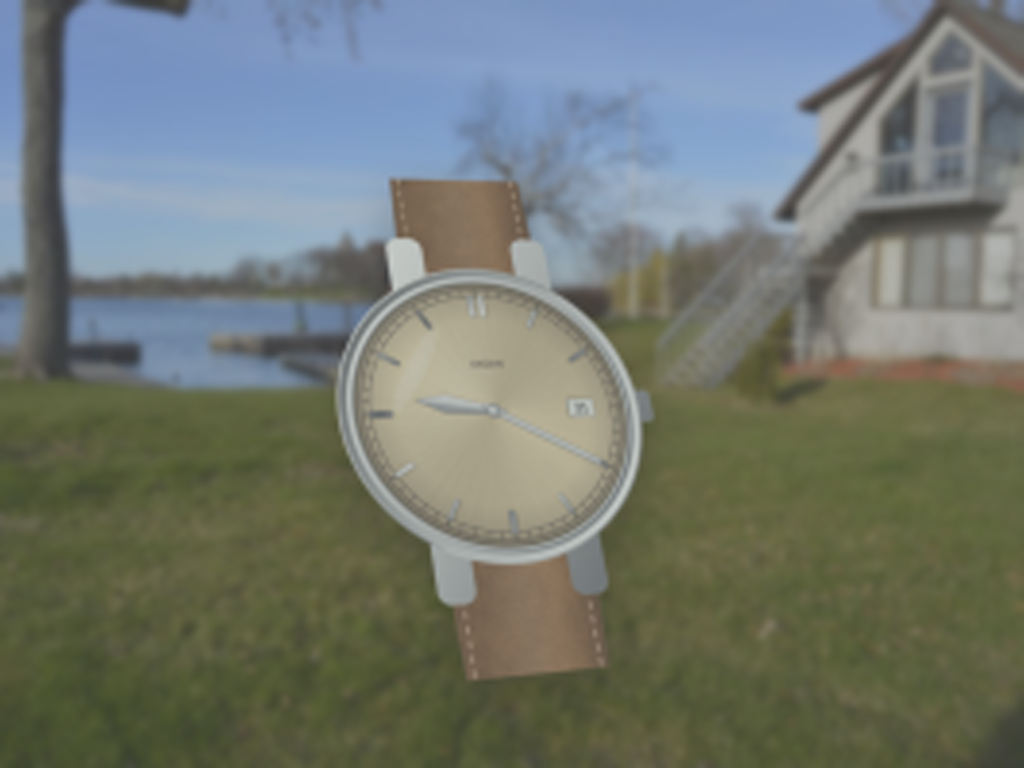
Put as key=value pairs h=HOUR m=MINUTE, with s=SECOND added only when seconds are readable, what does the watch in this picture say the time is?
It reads h=9 m=20
